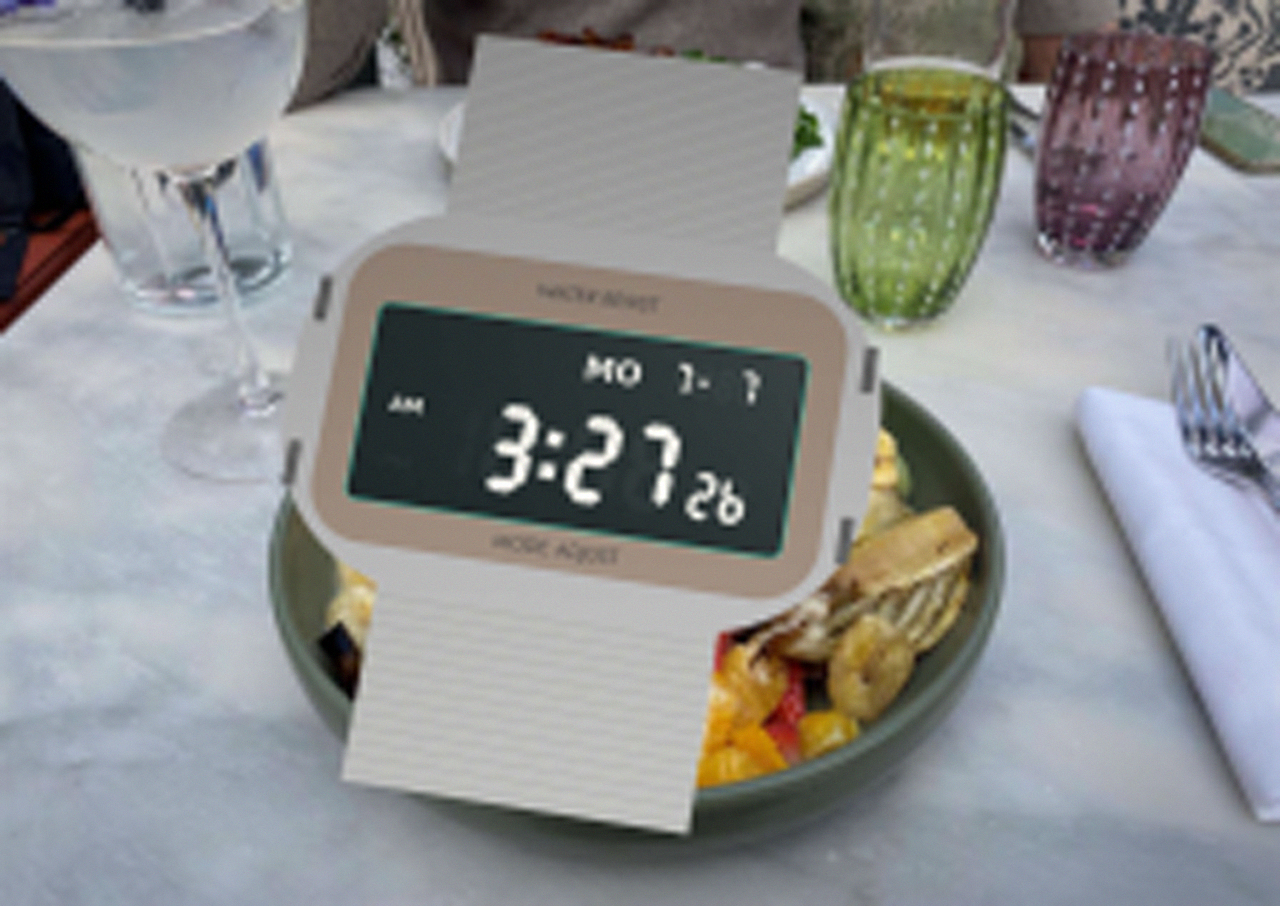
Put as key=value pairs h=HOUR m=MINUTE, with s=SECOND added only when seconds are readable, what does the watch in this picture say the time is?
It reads h=3 m=27 s=26
